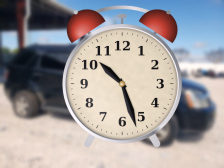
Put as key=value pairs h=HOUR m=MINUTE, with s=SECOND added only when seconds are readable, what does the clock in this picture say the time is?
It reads h=10 m=27
